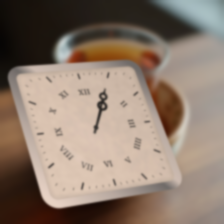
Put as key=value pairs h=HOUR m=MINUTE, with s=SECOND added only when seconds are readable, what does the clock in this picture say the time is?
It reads h=1 m=5
